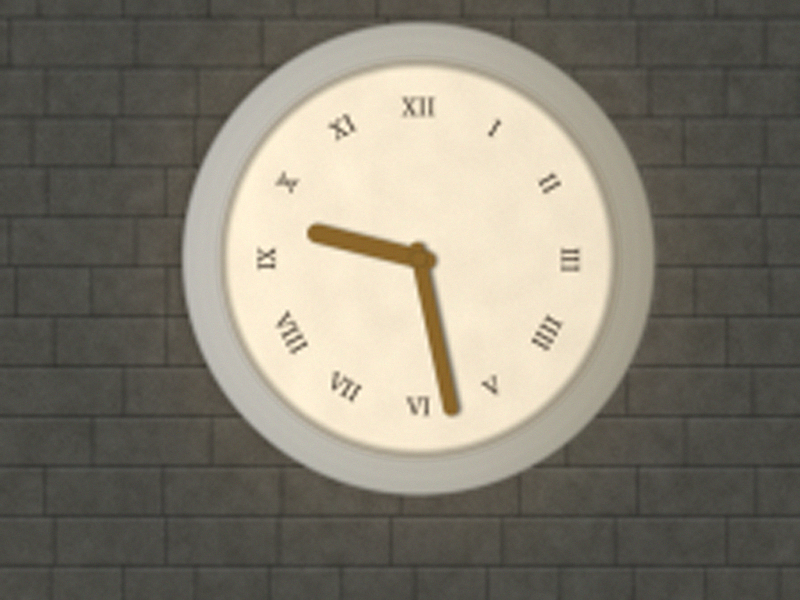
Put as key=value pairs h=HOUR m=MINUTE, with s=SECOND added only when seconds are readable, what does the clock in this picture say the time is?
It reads h=9 m=28
